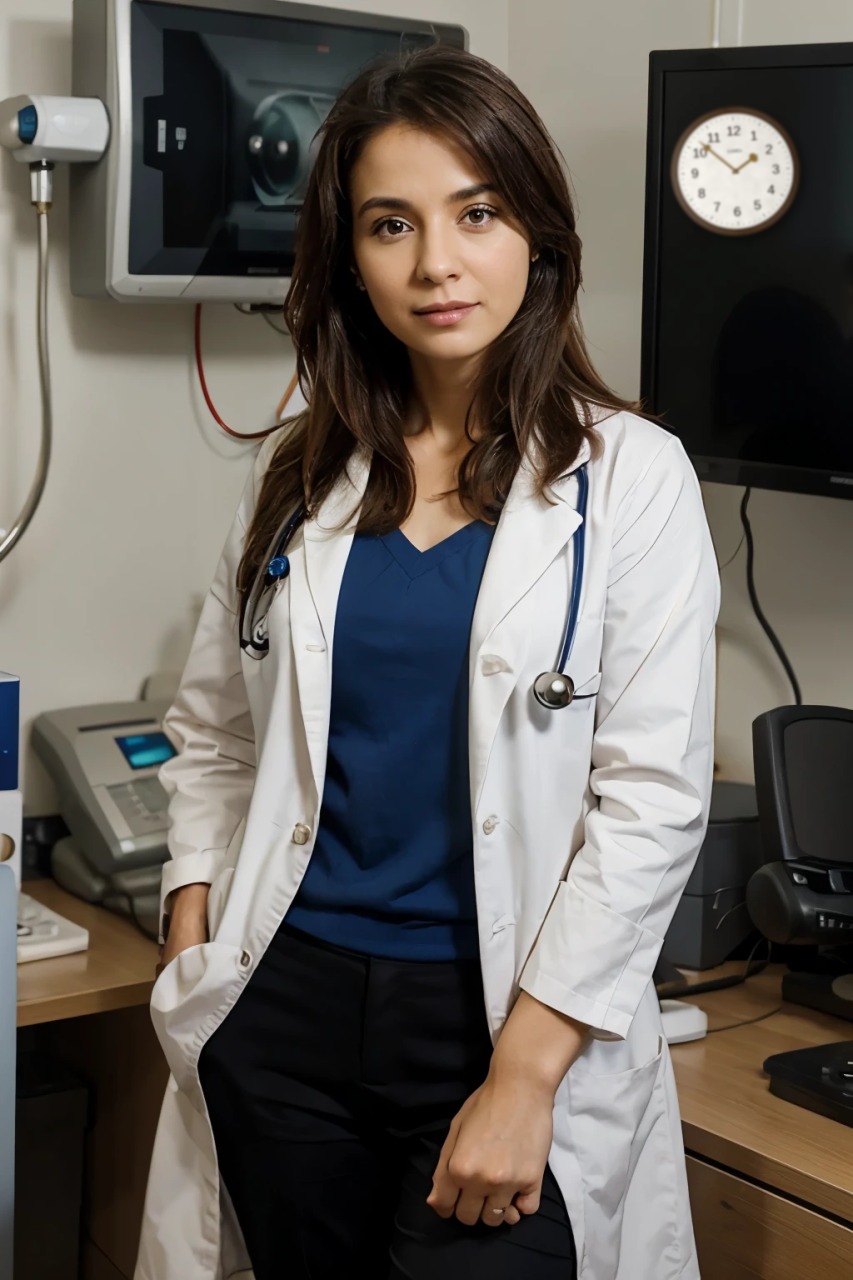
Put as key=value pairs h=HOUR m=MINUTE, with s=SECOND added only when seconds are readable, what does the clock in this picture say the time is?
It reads h=1 m=52
